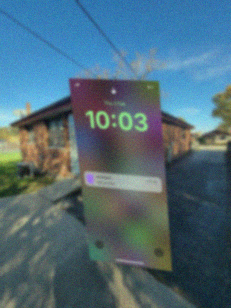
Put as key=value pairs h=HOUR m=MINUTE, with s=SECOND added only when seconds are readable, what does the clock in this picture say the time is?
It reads h=10 m=3
